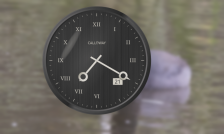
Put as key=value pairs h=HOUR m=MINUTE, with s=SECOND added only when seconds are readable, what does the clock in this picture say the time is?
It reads h=7 m=20
